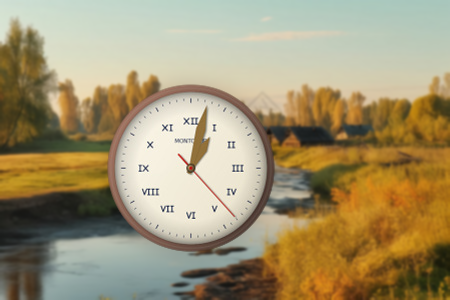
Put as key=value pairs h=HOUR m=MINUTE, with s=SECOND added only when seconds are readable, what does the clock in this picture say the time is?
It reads h=1 m=2 s=23
